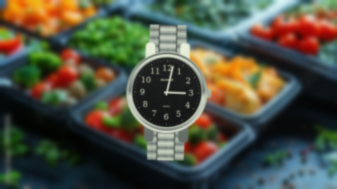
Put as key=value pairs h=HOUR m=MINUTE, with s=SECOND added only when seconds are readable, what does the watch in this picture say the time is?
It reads h=3 m=2
